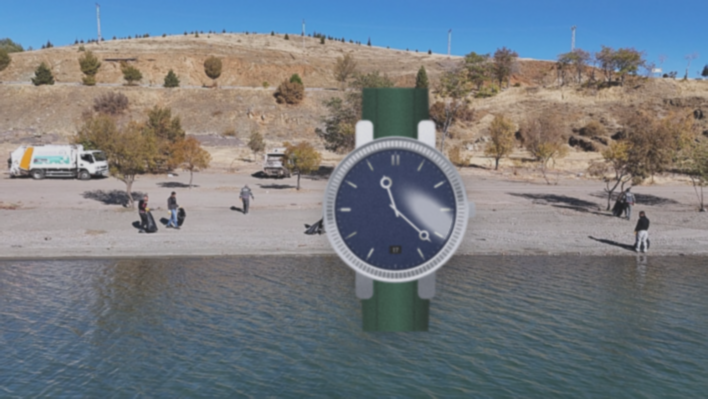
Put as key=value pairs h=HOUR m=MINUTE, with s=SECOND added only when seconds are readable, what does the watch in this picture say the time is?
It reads h=11 m=22
